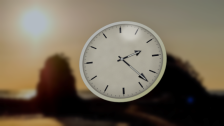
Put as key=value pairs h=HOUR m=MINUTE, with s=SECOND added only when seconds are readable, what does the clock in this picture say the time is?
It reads h=2 m=23
